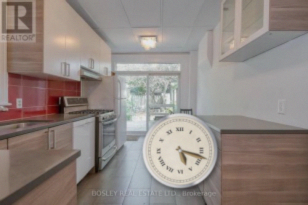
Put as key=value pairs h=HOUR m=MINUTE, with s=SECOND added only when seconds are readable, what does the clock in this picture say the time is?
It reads h=5 m=18
